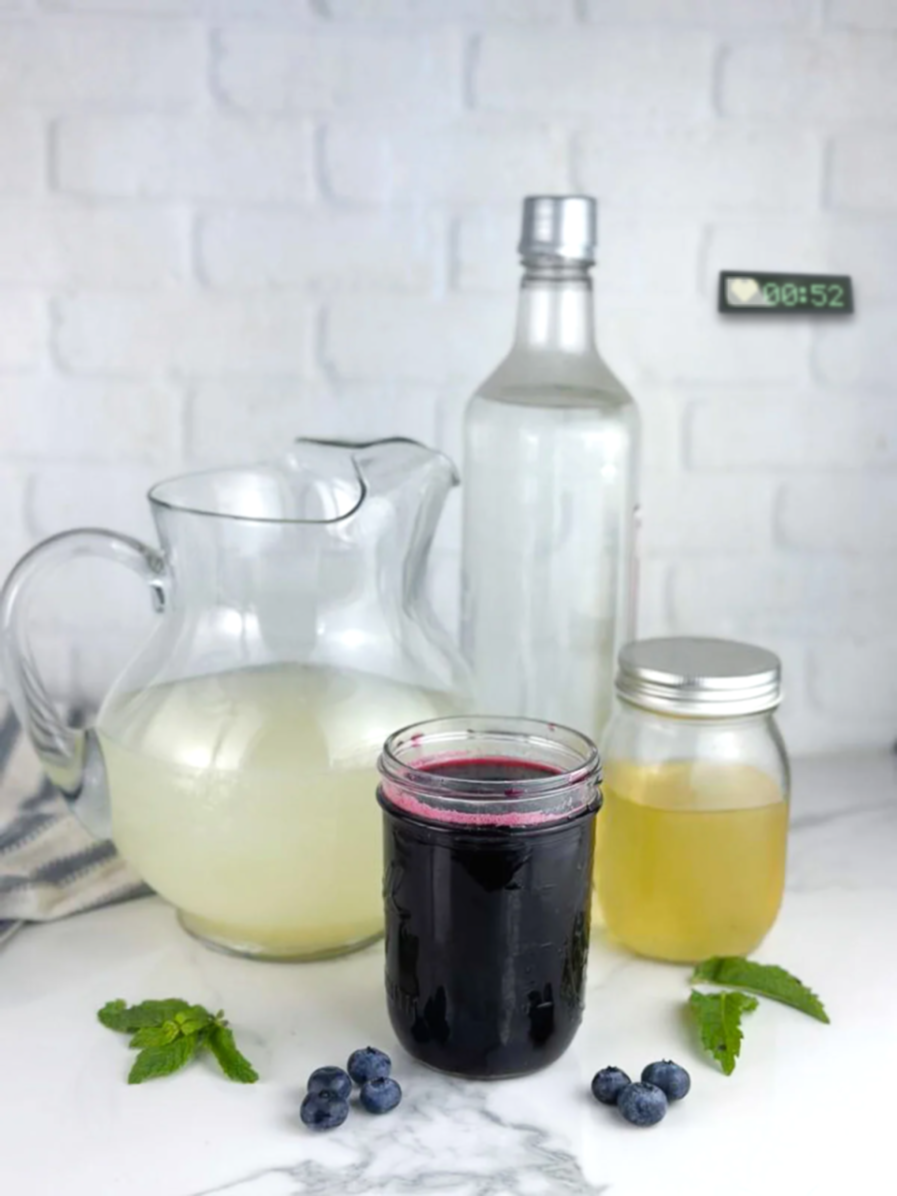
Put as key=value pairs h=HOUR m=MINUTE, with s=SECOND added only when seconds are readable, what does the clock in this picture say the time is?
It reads h=0 m=52
